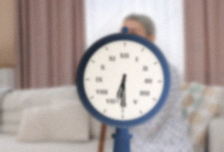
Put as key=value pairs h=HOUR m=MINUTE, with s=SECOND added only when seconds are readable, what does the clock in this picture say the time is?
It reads h=6 m=30
